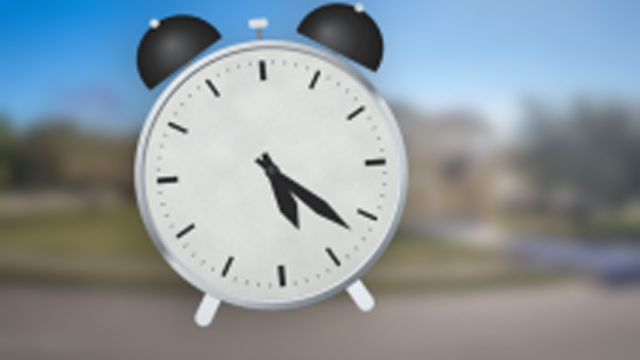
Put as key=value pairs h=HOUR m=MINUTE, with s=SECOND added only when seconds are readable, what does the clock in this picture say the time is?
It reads h=5 m=22
